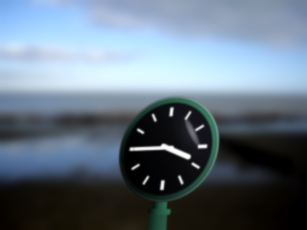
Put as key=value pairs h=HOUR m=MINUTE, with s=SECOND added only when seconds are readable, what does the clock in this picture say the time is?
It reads h=3 m=45
